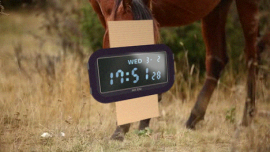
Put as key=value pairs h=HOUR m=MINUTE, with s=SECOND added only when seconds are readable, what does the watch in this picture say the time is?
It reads h=17 m=51 s=28
